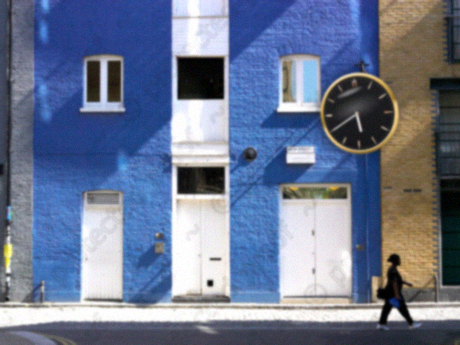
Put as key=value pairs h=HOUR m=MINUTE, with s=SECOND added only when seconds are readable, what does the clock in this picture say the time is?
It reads h=5 m=40
